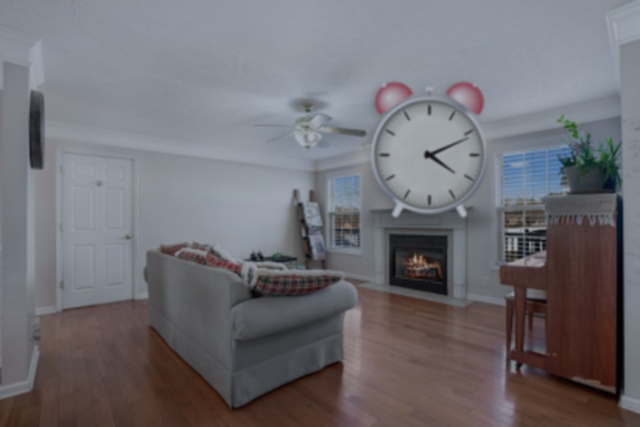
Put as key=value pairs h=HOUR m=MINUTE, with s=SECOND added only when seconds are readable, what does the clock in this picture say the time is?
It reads h=4 m=11
